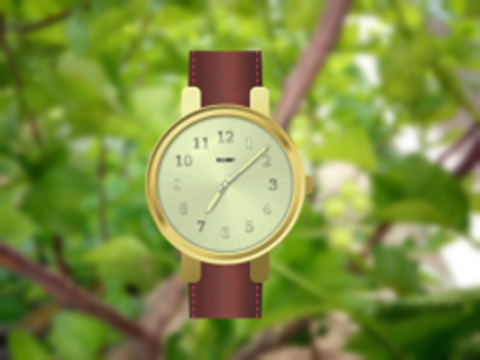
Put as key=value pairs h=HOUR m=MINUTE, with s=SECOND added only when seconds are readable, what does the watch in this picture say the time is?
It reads h=7 m=8
